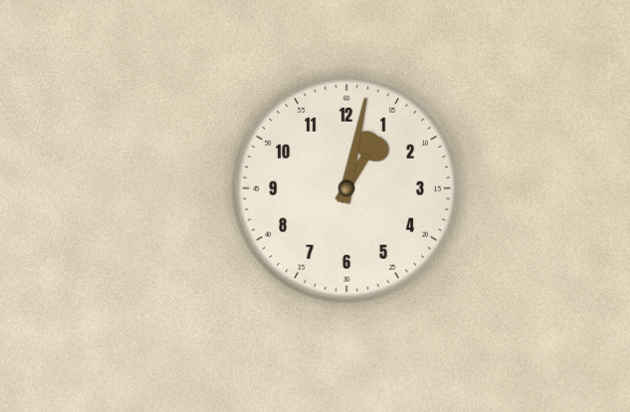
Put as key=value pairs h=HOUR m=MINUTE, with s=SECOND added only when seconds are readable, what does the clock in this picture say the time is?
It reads h=1 m=2
